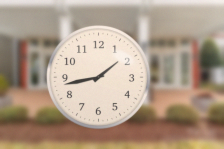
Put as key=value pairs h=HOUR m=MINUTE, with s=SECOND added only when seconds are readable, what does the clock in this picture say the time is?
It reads h=1 m=43
